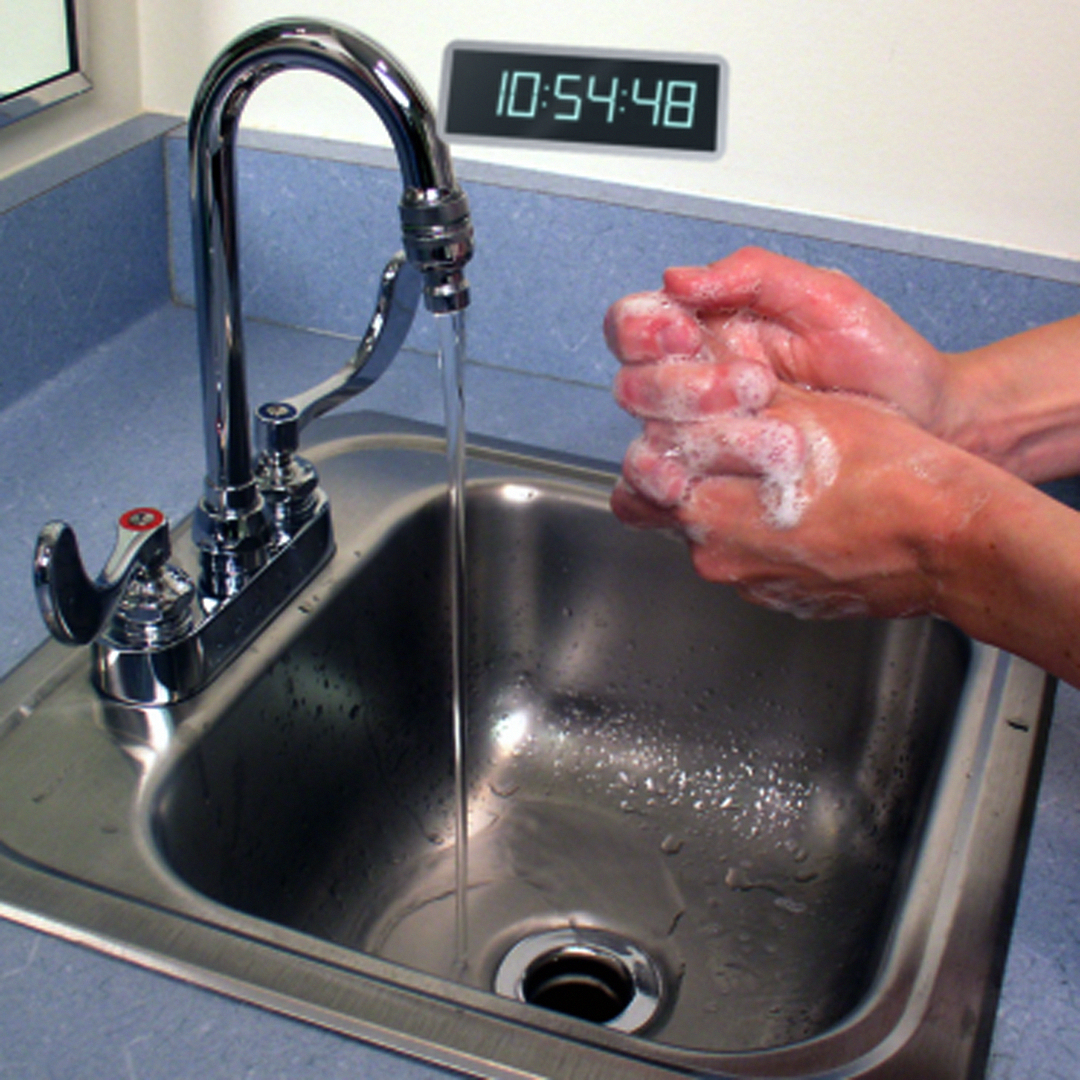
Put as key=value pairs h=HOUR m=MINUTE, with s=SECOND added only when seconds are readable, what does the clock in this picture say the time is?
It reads h=10 m=54 s=48
